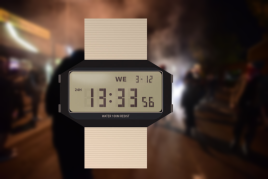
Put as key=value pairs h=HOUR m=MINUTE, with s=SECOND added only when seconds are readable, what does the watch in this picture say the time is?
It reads h=13 m=33 s=56
